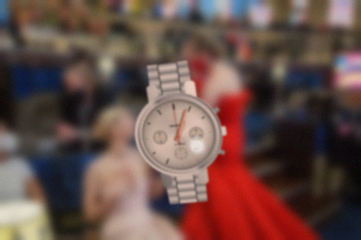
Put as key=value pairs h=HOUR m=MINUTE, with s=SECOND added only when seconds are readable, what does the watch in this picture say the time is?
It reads h=1 m=4
